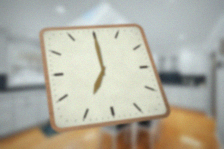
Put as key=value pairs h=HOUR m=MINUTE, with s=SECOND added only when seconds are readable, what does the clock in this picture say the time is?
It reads h=7 m=0
